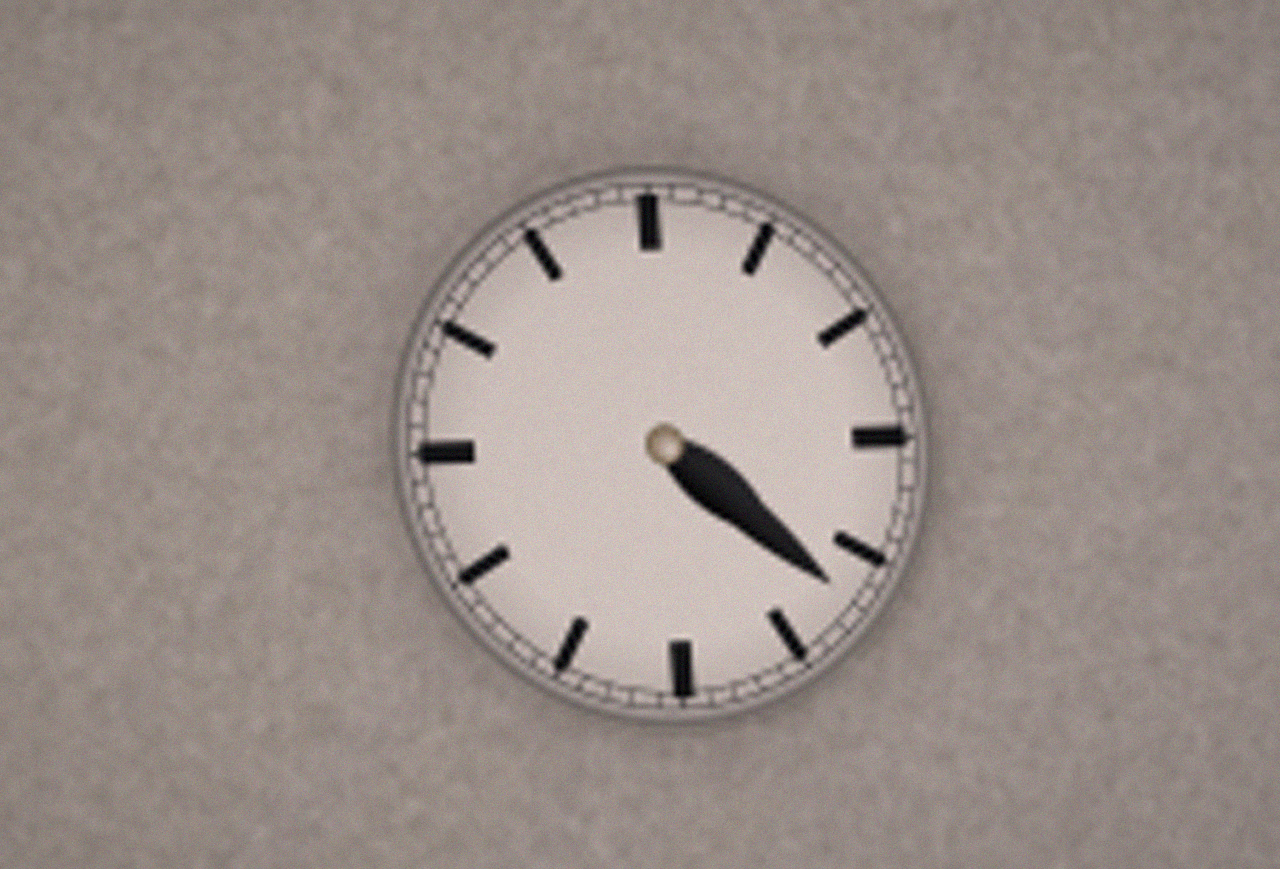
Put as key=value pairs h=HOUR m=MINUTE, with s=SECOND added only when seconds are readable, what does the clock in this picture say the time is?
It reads h=4 m=22
